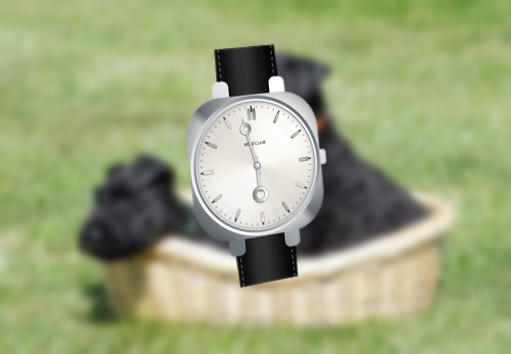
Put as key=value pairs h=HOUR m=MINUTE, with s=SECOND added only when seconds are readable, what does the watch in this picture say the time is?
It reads h=5 m=58
